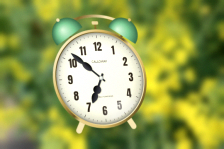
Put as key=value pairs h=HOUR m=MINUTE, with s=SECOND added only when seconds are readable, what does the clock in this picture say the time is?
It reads h=6 m=52
